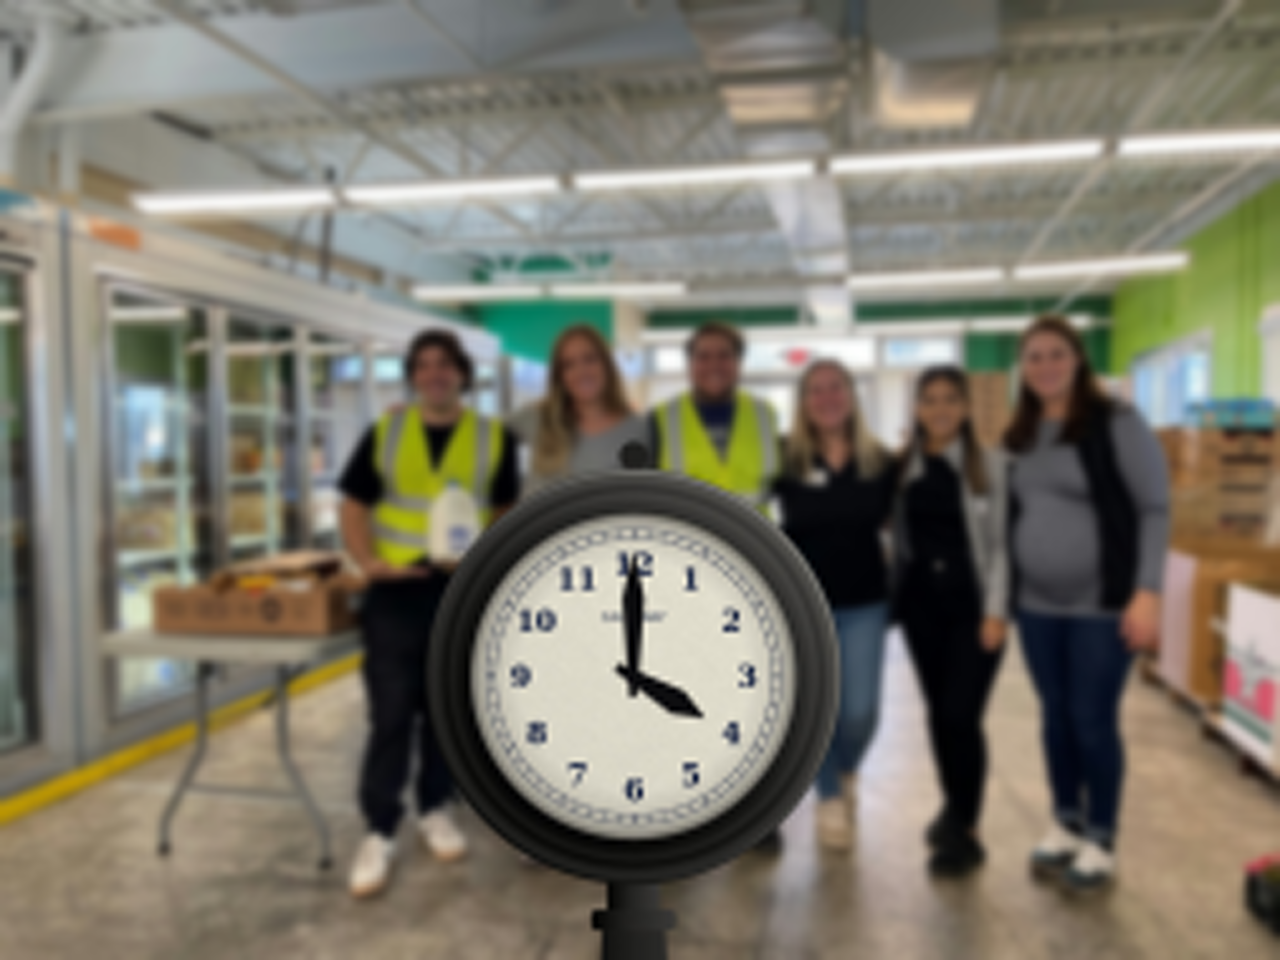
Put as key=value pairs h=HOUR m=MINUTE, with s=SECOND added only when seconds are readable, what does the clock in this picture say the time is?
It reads h=4 m=0
